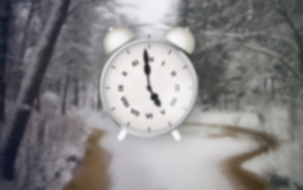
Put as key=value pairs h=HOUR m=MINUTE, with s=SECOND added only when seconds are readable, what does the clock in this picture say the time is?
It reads h=4 m=59
